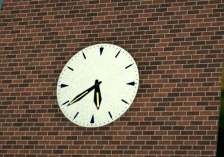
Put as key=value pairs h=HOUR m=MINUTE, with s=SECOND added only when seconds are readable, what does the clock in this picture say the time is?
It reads h=5 m=39
